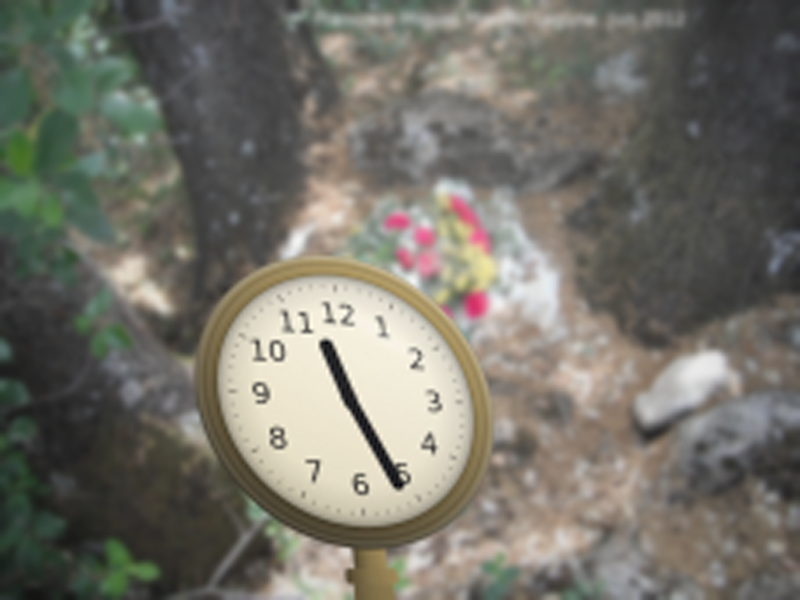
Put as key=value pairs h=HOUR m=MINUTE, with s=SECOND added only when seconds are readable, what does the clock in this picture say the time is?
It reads h=11 m=26
